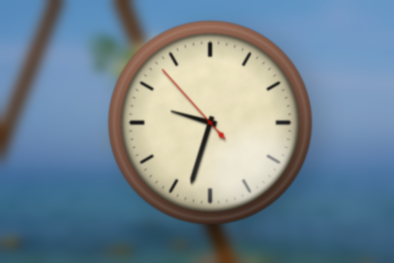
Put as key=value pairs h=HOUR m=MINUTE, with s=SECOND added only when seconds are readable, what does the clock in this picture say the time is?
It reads h=9 m=32 s=53
